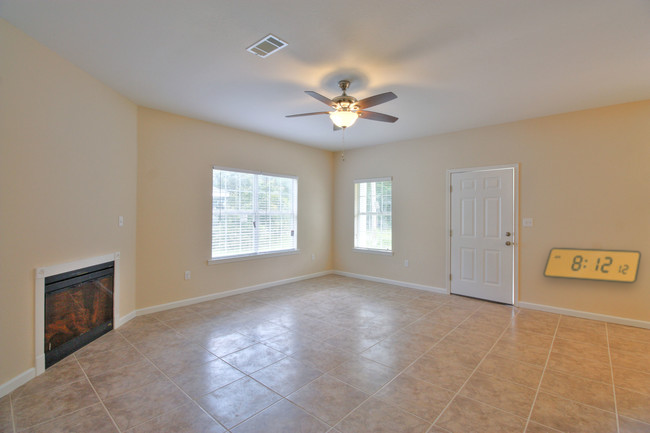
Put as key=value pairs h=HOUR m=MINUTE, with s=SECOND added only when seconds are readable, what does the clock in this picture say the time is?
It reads h=8 m=12
